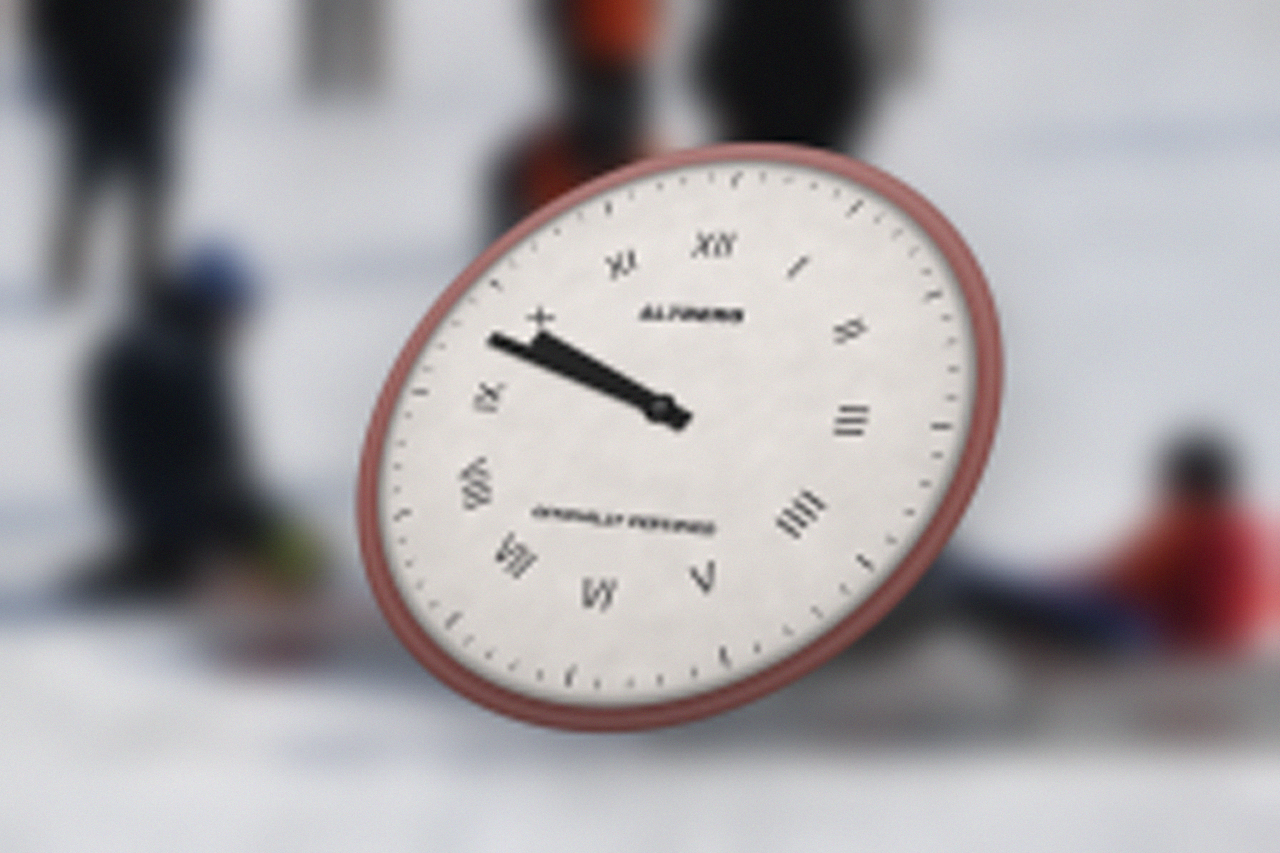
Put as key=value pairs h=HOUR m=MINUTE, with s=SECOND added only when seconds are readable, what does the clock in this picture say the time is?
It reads h=9 m=48
